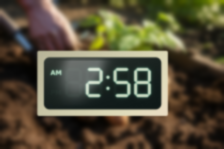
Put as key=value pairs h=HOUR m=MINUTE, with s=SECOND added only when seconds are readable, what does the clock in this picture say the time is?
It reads h=2 m=58
